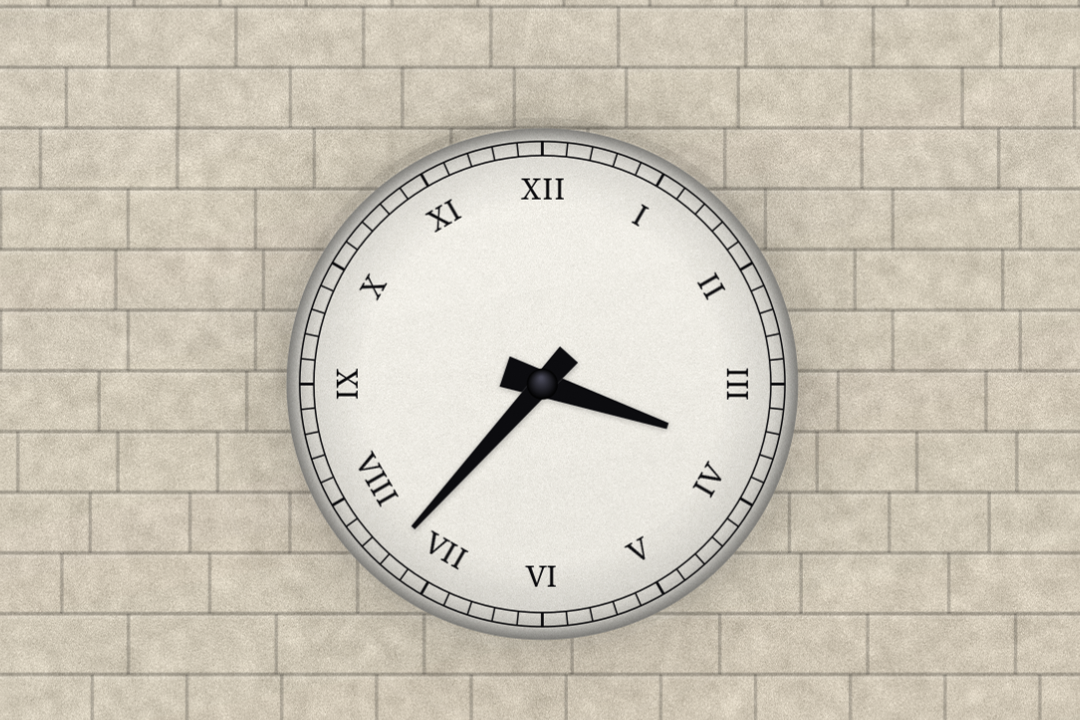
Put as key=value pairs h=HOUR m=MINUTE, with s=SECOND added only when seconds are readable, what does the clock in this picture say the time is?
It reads h=3 m=37
